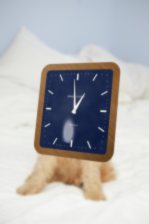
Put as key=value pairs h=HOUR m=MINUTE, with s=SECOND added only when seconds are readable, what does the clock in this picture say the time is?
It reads h=12 m=59
